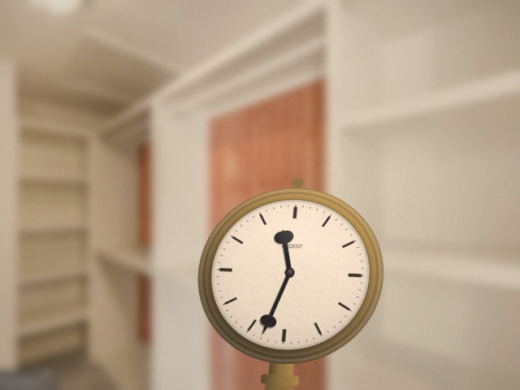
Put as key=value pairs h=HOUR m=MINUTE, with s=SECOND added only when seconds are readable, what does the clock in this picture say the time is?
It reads h=11 m=33
